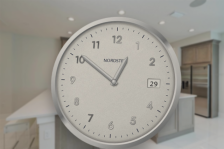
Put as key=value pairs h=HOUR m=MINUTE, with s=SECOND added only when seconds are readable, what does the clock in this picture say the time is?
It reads h=12 m=51
